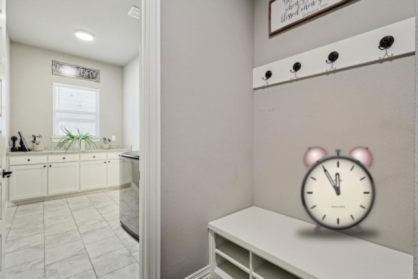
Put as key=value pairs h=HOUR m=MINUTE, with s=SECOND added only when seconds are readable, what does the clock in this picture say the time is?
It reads h=11 m=55
